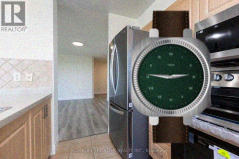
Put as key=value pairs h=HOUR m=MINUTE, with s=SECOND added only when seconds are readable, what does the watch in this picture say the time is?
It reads h=2 m=46
